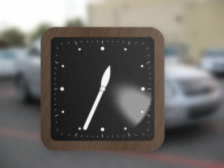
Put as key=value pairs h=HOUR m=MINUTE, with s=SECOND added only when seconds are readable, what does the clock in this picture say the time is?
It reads h=12 m=34
